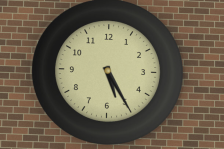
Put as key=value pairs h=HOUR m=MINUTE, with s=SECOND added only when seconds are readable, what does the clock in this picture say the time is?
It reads h=5 m=25
